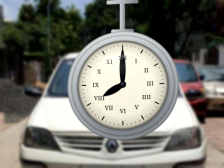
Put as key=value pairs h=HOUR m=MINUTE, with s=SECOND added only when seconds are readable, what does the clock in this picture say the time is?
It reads h=8 m=0
